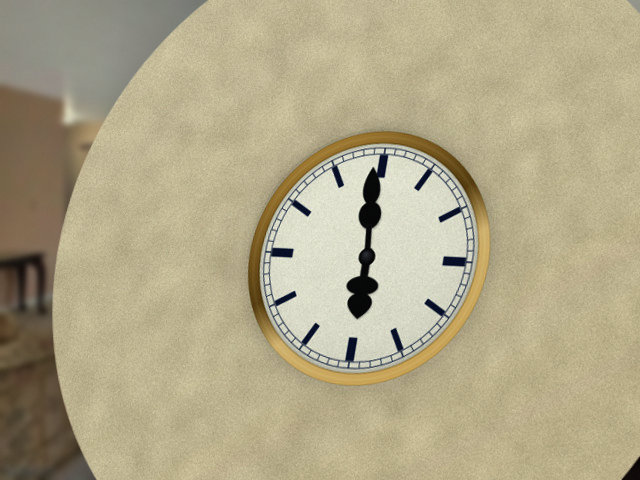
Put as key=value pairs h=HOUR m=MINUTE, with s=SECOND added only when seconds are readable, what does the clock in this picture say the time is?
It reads h=5 m=59
